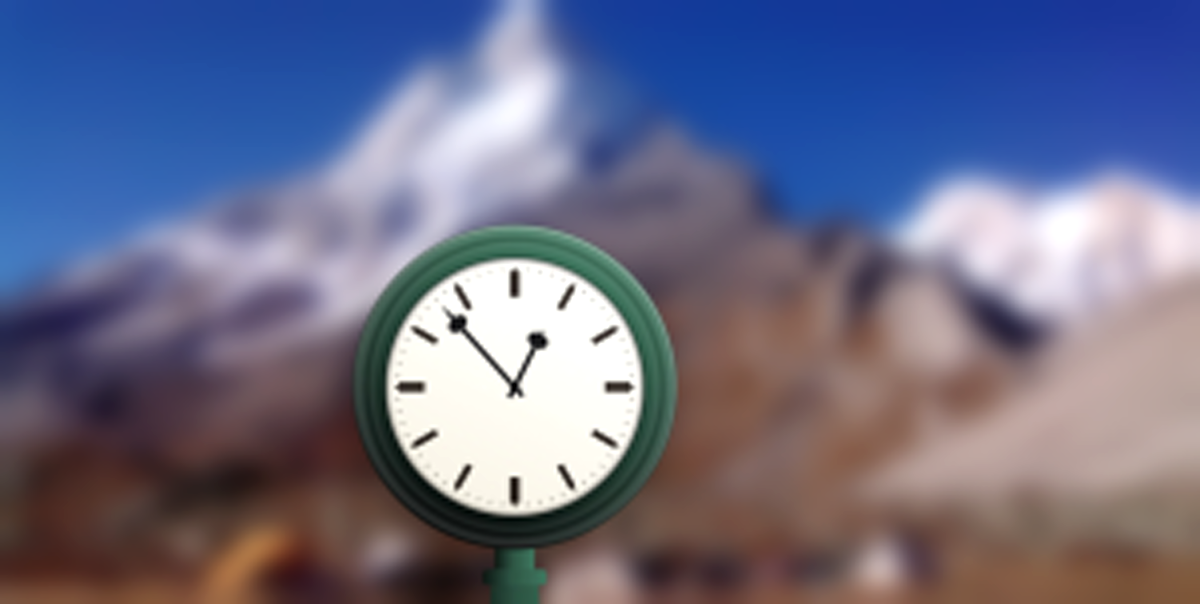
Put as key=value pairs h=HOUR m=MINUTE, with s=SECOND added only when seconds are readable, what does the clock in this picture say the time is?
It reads h=12 m=53
